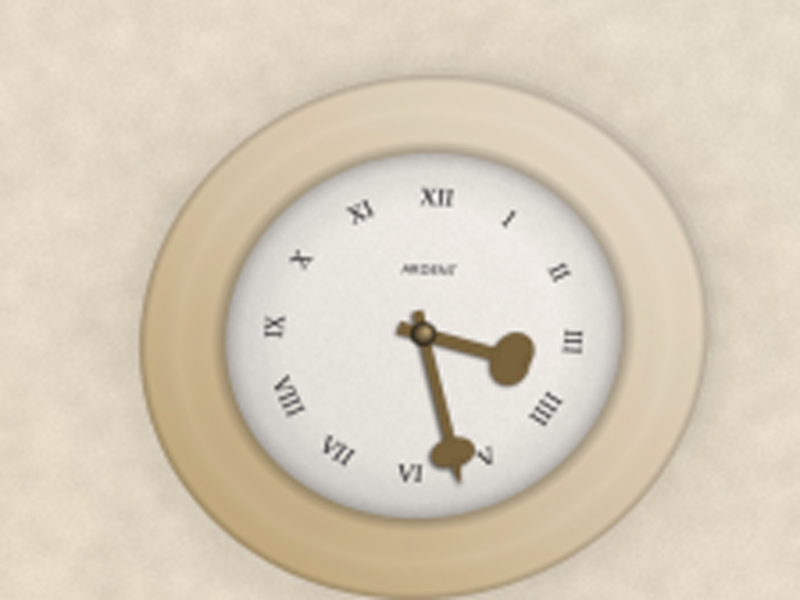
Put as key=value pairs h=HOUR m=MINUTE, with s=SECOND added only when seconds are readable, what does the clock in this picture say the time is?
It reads h=3 m=27
